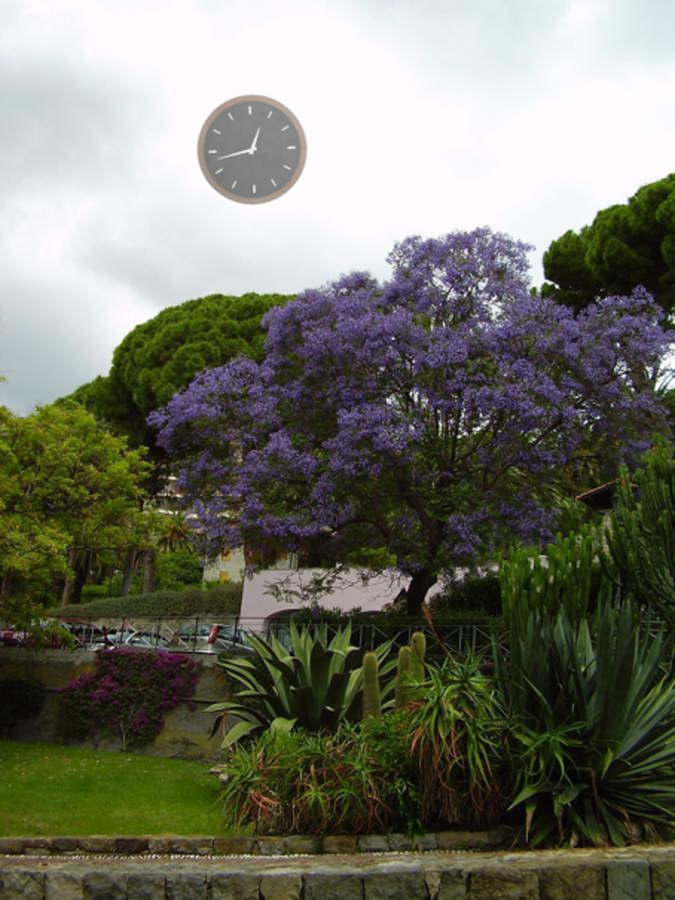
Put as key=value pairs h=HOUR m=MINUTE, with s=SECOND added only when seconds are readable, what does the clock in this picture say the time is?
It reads h=12 m=43
